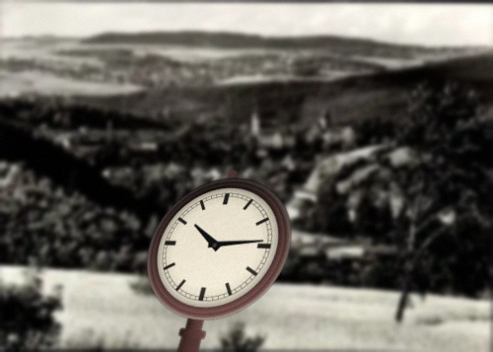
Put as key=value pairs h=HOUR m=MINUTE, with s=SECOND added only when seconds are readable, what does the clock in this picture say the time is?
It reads h=10 m=14
